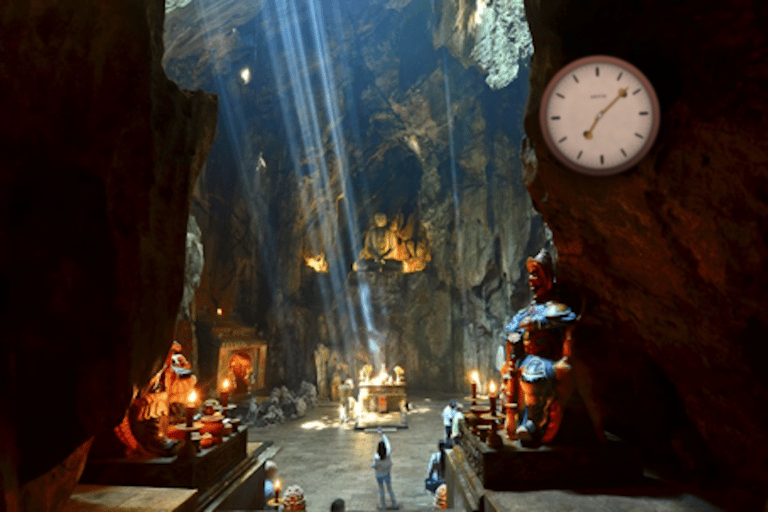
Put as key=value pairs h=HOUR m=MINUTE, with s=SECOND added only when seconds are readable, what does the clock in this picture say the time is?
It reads h=7 m=8
